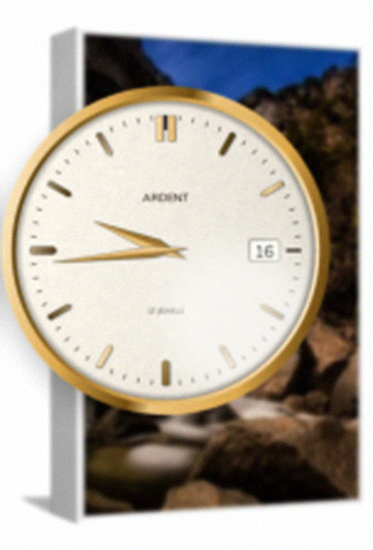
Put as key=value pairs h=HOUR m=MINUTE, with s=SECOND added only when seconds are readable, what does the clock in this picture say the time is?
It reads h=9 m=44
